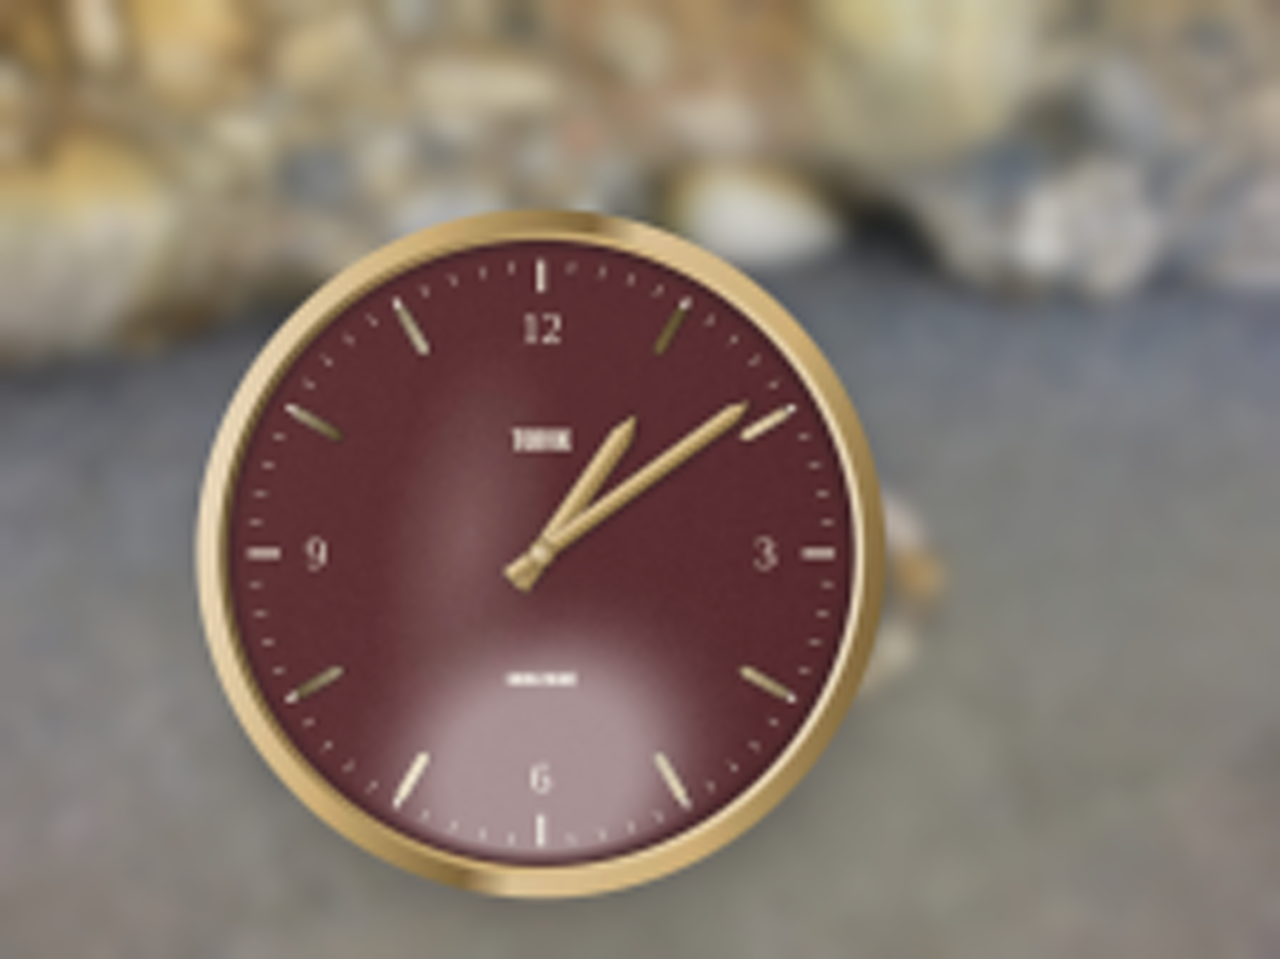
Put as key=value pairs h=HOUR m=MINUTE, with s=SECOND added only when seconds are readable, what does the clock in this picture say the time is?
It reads h=1 m=9
